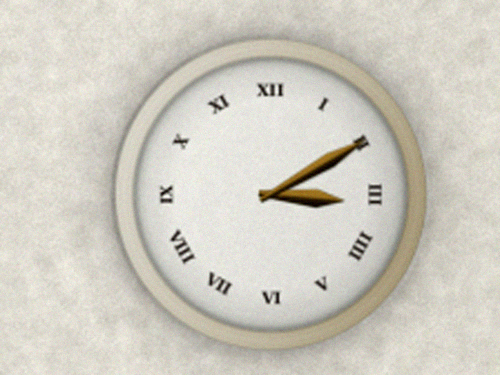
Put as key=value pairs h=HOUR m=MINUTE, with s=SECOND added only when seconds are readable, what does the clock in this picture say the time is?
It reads h=3 m=10
